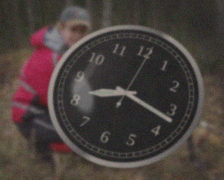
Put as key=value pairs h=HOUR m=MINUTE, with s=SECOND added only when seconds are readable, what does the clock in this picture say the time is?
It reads h=8 m=17 s=1
